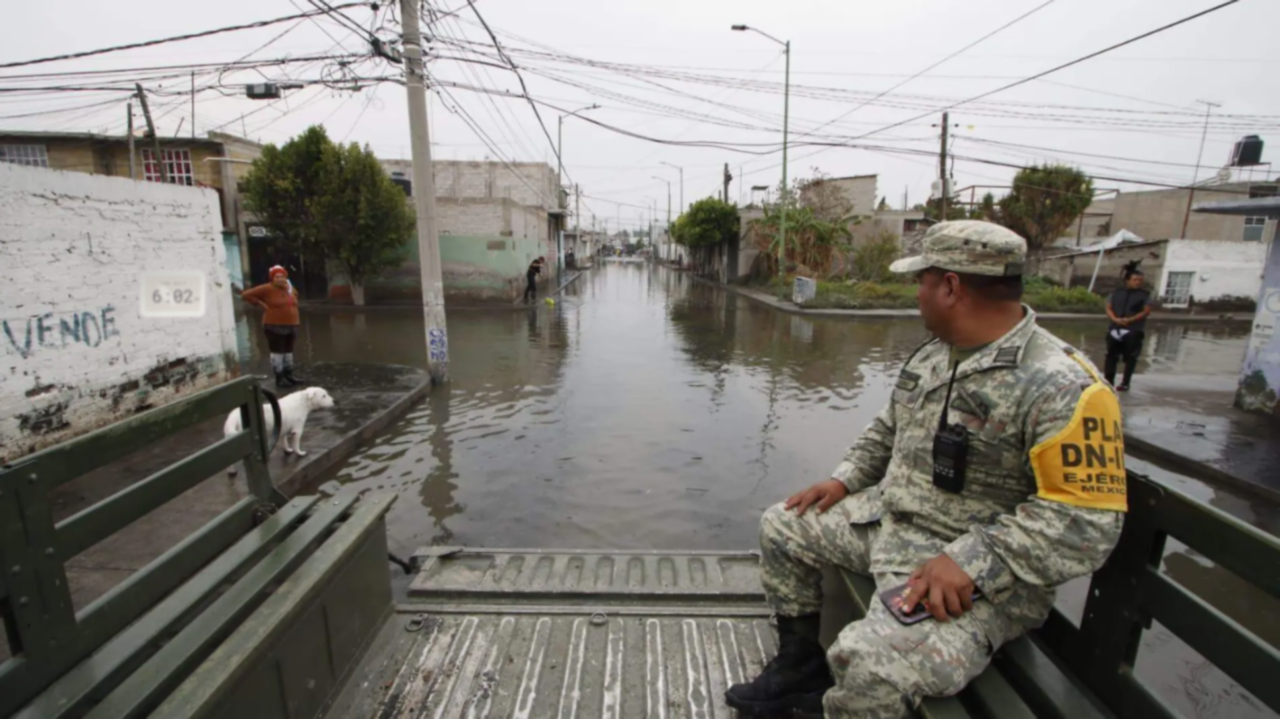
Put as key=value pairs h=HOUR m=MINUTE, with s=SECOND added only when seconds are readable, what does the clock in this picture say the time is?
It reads h=6 m=2
